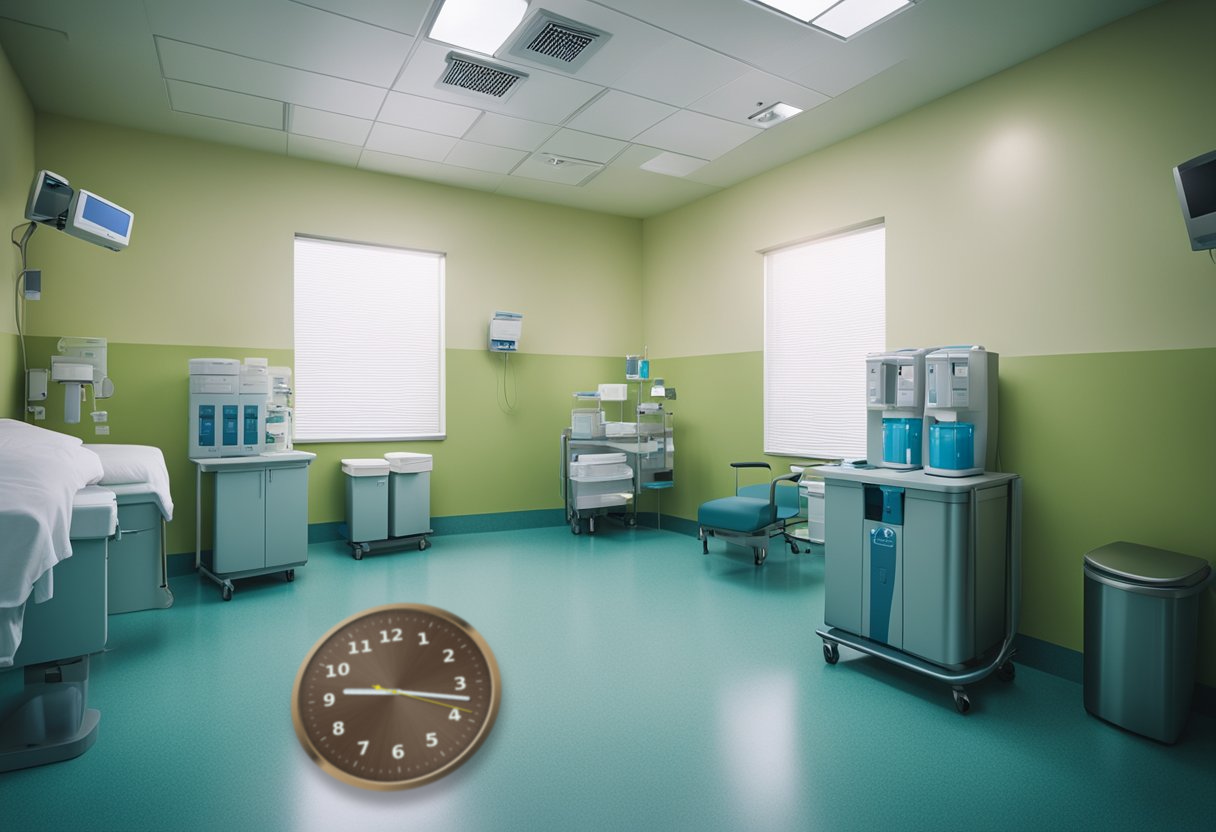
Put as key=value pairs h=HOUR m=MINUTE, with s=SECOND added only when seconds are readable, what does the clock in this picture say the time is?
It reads h=9 m=17 s=19
